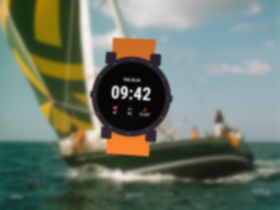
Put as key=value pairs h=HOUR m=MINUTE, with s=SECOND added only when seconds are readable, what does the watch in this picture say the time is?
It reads h=9 m=42
